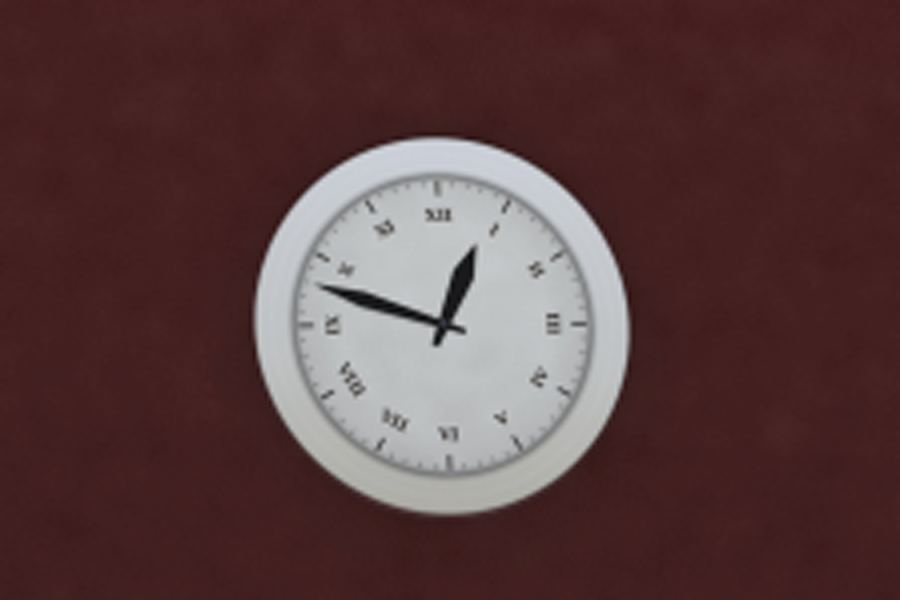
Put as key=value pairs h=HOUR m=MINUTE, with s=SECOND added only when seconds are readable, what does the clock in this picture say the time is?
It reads h=12 m=48
